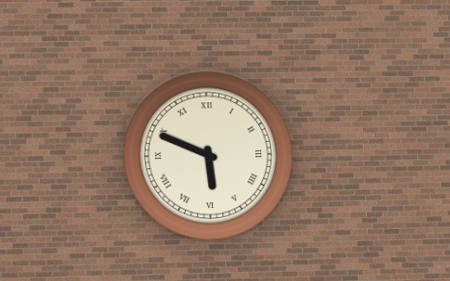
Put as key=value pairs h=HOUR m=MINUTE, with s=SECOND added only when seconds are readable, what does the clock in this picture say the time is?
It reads h=5 m=49
